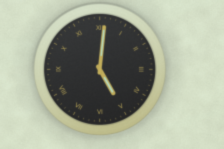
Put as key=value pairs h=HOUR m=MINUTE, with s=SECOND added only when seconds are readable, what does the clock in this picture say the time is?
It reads h=5 m=1
